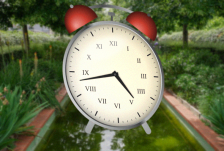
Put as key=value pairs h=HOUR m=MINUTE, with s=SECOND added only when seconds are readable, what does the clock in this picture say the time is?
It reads h=4 m=43
